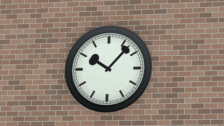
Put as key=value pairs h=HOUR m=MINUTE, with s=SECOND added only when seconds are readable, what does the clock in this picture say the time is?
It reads h=10 m=7
